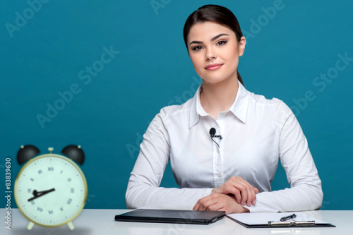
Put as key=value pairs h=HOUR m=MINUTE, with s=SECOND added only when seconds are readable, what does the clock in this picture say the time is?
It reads h=8 m=41
